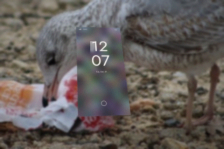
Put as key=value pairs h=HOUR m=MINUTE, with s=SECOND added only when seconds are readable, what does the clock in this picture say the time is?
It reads h=12 m=7
